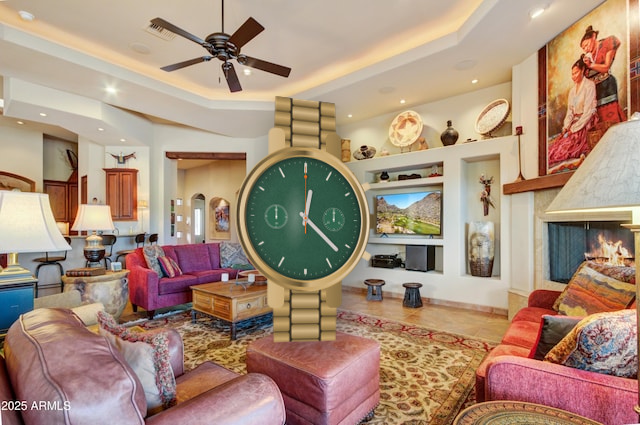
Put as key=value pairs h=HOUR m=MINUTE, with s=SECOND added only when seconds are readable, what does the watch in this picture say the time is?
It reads h=12 m=22
